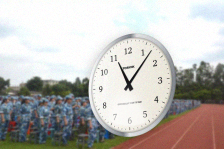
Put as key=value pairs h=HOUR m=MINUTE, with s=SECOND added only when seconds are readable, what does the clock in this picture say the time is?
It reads h=11 m=7
